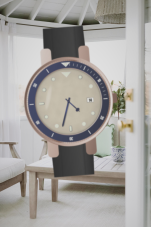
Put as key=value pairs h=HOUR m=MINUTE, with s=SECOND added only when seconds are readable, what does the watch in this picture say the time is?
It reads h=4 m=33
